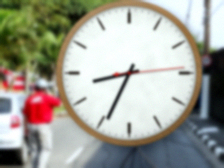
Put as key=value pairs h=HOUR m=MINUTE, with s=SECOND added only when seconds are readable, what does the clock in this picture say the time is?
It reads h=8 m=34 s=14
